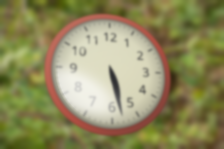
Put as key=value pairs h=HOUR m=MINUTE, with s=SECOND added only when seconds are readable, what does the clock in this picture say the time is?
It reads h=5 m=28
